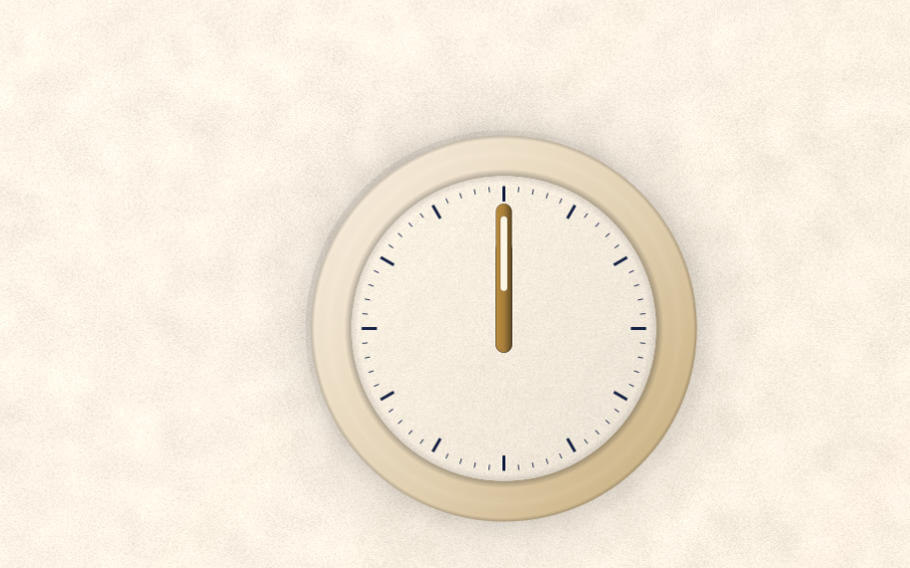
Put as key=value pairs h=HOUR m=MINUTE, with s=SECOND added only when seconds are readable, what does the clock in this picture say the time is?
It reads h=12 m=0
